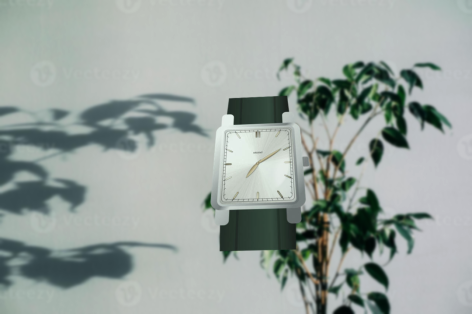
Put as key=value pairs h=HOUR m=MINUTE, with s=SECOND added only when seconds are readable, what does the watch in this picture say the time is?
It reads h=7 m=9
